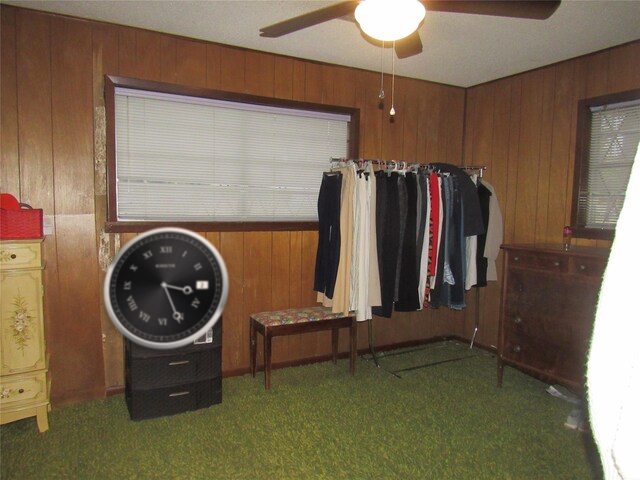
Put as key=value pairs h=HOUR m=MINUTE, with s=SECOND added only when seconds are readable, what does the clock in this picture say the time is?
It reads h=3 m=26
